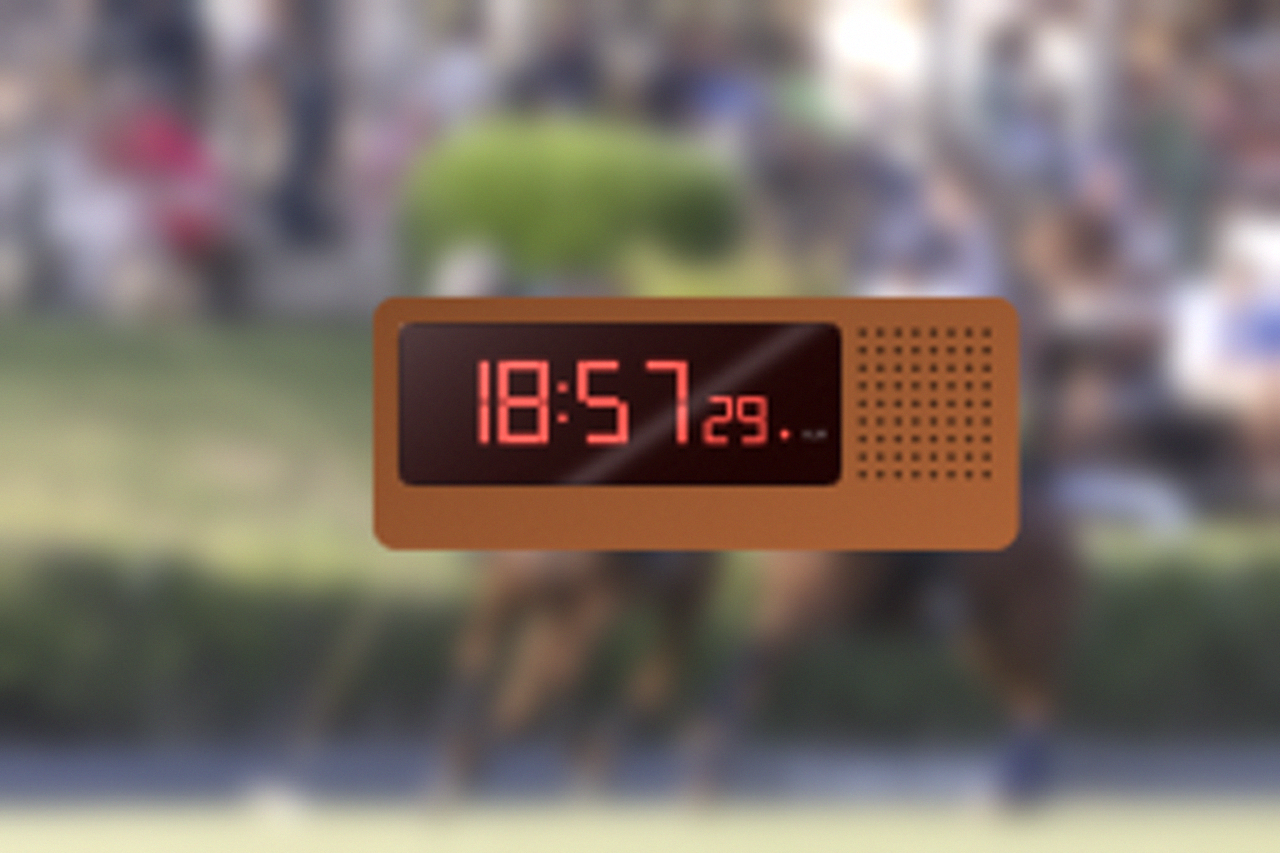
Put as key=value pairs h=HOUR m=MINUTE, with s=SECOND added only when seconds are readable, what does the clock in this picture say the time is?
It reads h=18 m=57 s=29
